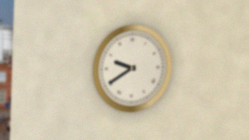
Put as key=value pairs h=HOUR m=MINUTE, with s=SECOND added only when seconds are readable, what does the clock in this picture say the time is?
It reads h=9 m=40
